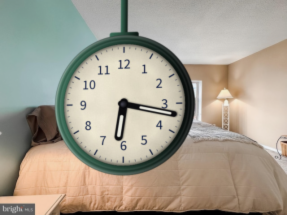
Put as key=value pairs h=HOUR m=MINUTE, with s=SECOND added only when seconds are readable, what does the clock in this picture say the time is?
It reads h=6 m=17
